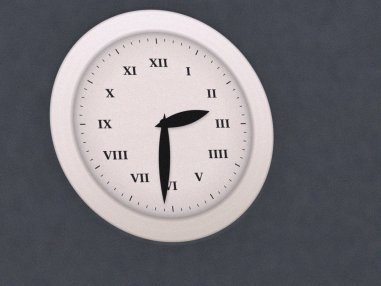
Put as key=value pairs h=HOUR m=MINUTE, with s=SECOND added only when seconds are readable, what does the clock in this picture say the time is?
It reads h=2 m=31
